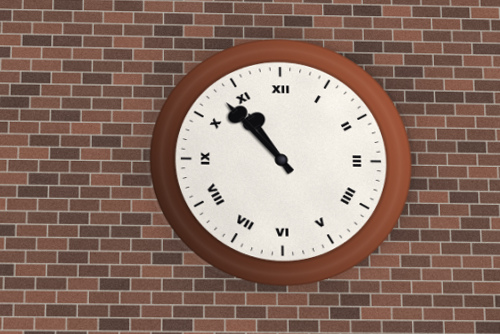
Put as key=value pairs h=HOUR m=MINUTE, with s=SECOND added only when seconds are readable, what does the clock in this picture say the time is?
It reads h=10 m=53
